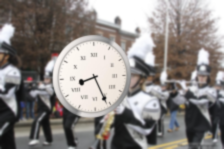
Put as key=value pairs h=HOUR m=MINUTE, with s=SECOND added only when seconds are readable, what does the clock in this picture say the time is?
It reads h=8 m=26
